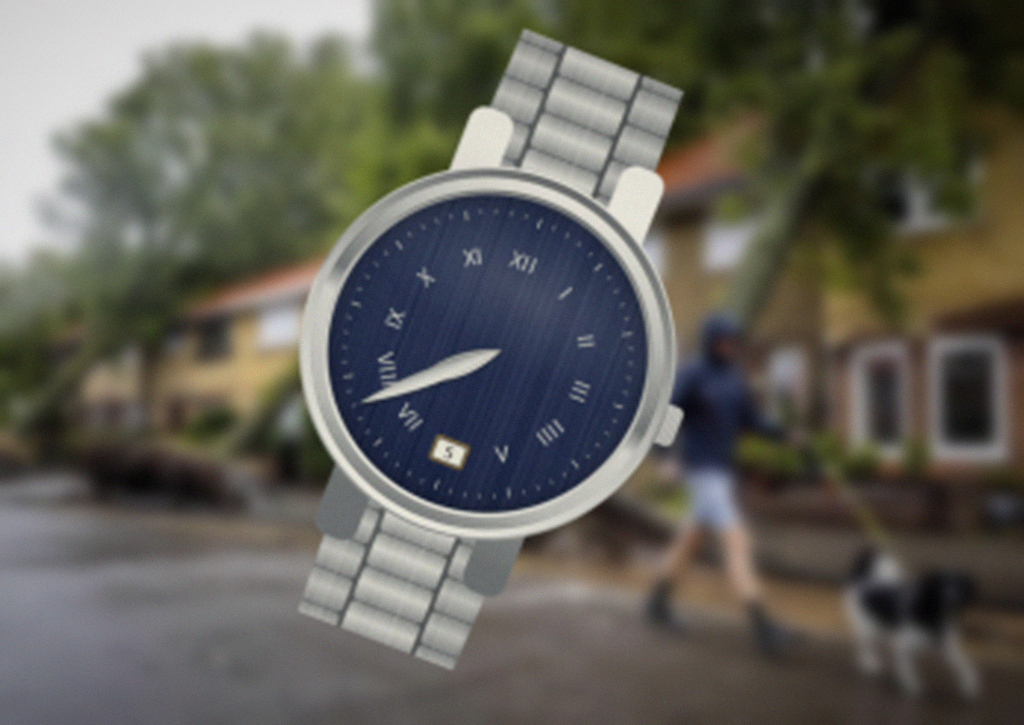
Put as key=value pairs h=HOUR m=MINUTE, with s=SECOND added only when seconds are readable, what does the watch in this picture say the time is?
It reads h=7 m=38
